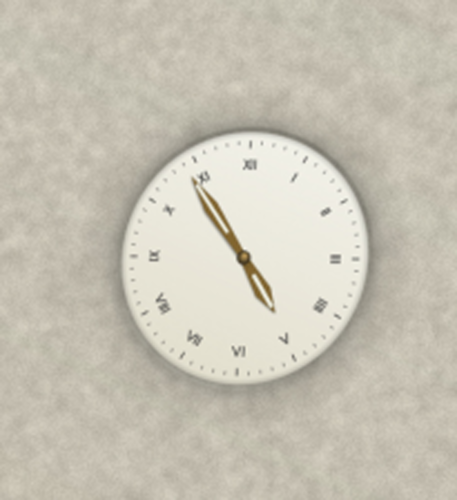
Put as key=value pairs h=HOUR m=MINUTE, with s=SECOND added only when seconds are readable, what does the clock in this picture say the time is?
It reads h=4 m=54
